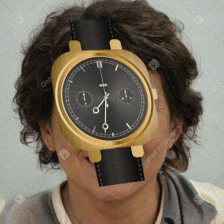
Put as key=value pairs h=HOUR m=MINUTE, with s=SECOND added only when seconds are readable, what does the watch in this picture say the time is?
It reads h=7 m=32
